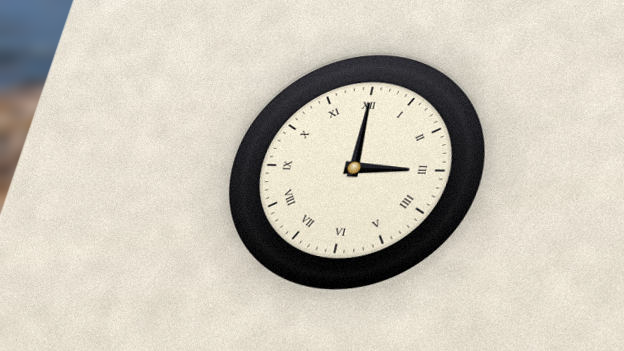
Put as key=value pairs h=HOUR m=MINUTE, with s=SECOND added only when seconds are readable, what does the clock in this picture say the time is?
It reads h=3 m=0
